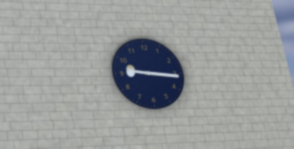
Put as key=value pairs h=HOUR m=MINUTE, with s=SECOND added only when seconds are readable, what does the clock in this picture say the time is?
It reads h=9 m=16
